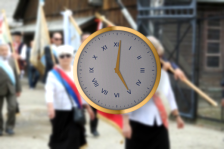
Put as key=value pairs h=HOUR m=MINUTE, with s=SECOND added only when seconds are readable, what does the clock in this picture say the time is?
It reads h=5 m=1
